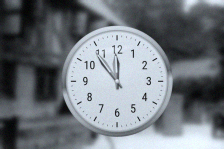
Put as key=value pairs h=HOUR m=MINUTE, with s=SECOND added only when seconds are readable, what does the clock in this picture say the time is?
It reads h=11 m=54
